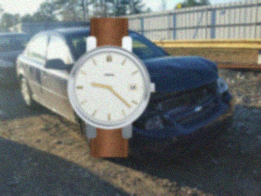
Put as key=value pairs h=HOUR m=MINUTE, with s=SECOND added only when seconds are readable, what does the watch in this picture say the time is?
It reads h=9 m=22
